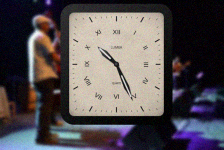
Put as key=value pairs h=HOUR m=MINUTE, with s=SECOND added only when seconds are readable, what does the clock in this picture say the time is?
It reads h=10 m=26
